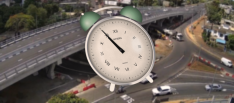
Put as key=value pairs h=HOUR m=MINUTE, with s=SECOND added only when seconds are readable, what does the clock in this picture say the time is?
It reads h=10 m=55
